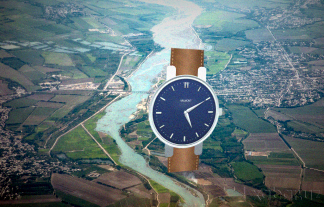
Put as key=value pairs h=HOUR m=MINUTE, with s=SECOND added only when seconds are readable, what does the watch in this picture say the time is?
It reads h=5 m=10
